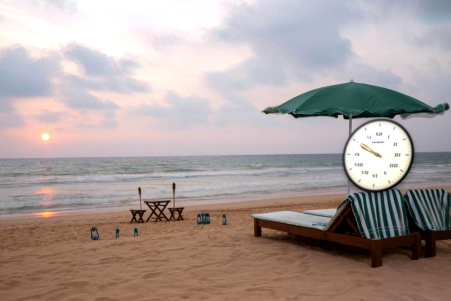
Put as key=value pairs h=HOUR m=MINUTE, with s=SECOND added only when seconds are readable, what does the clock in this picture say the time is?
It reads h=9 m=50
